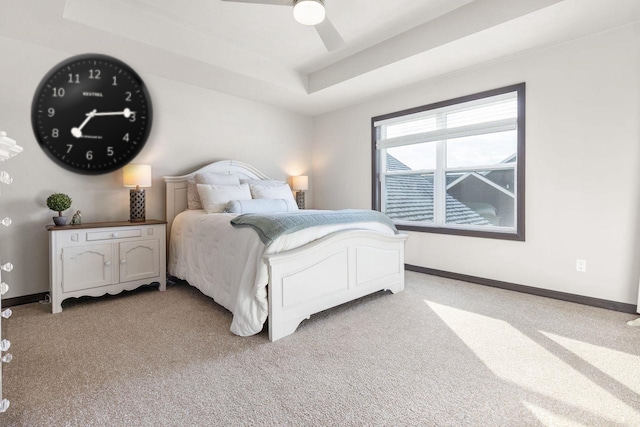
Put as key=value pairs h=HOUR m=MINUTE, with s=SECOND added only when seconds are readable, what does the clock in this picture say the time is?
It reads h=7 m=14
